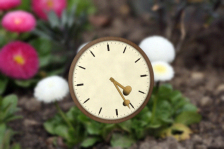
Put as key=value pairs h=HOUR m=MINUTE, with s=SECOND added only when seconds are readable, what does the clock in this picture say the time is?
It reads h=4 m=26
